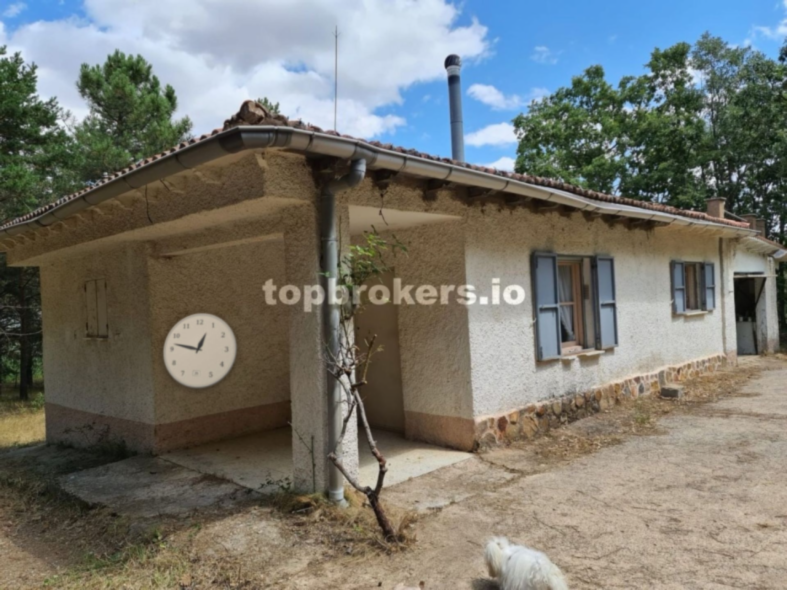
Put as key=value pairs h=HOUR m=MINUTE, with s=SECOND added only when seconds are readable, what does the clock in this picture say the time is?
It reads h=12 m=47
